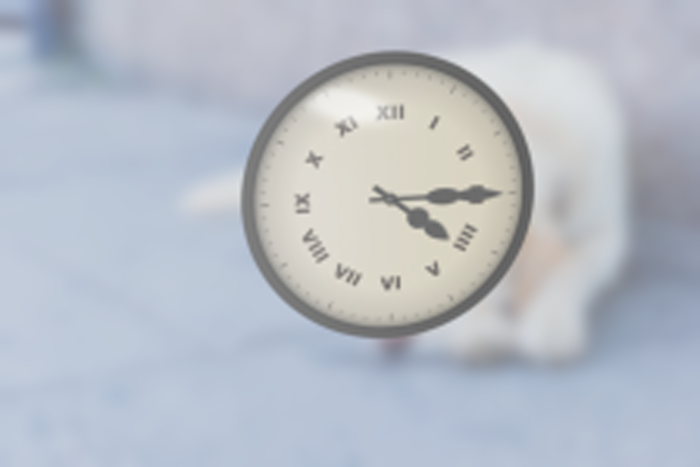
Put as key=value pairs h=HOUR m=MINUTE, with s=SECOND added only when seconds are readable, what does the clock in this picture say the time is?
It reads h=4 m=15
